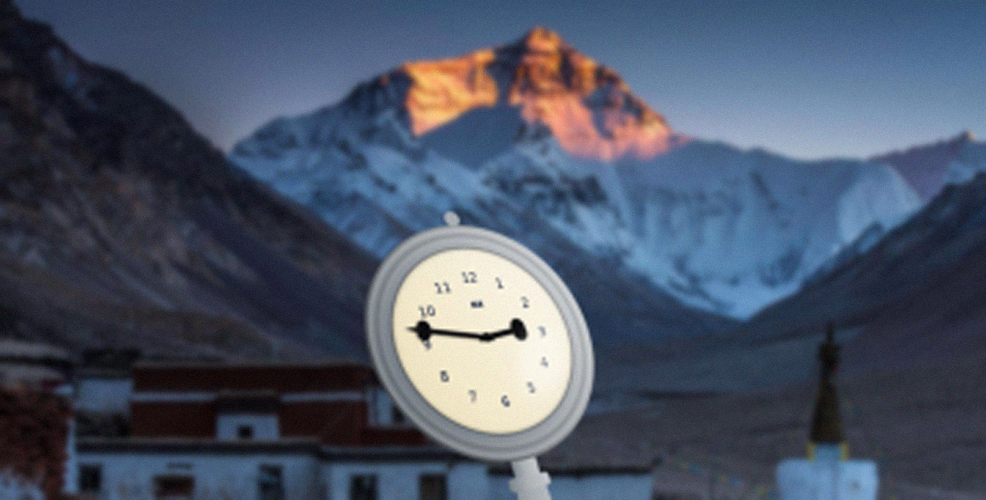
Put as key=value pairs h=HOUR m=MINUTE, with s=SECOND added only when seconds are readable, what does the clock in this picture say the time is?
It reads h=2 m=47
